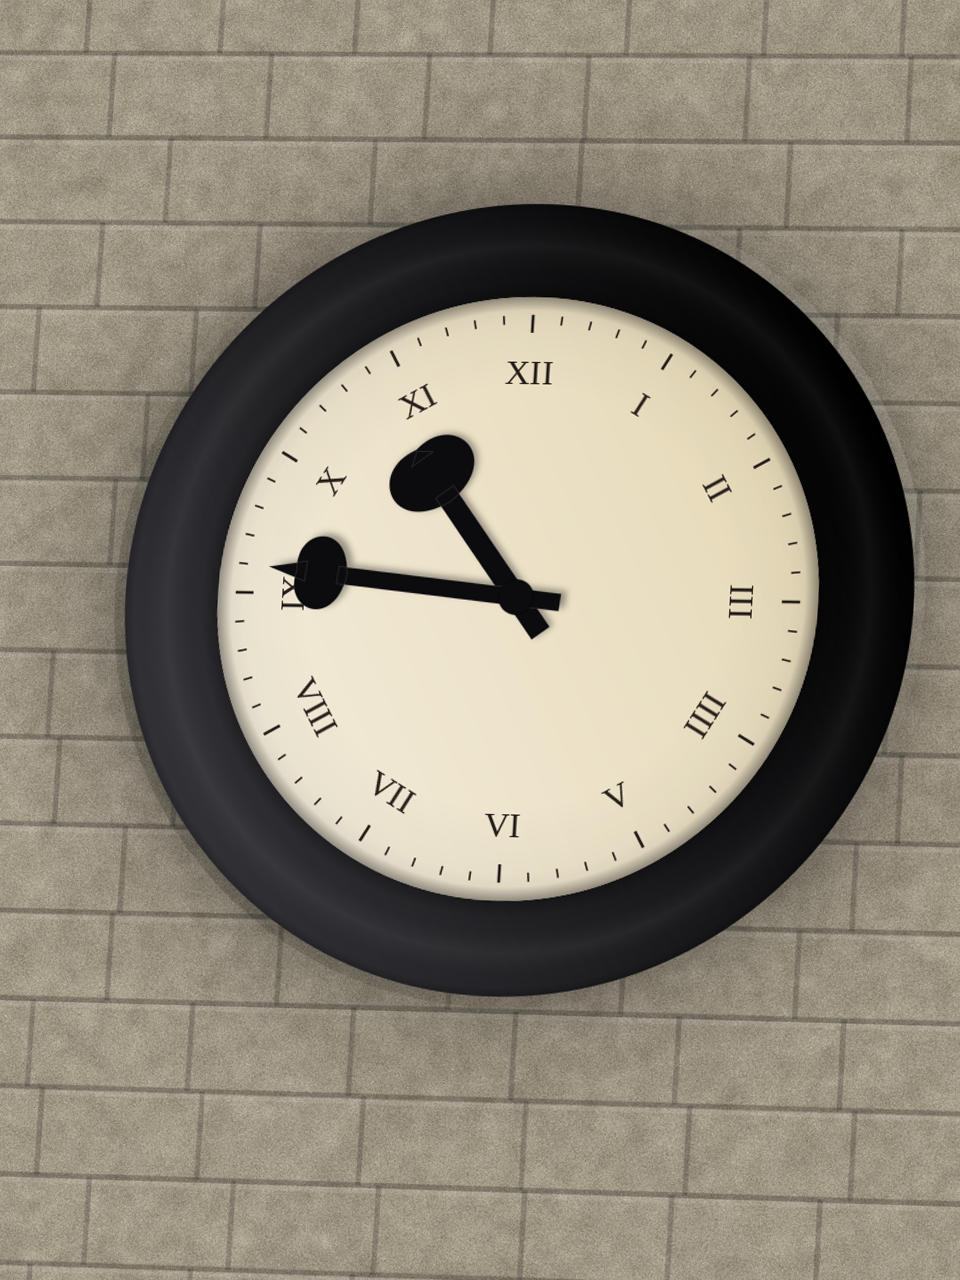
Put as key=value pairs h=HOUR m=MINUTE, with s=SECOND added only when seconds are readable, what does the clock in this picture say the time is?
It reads h=10 m=46
